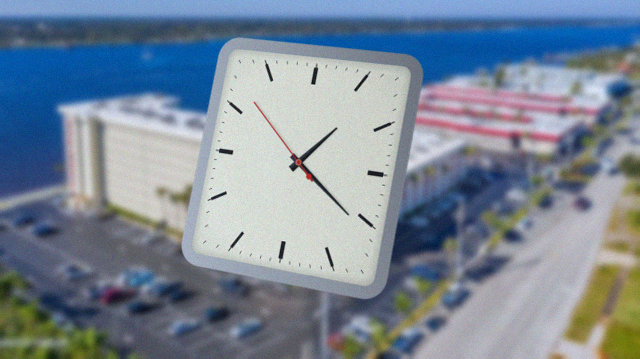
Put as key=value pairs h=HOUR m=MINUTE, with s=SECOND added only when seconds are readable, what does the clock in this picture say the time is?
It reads h=1 m=20 s=52
